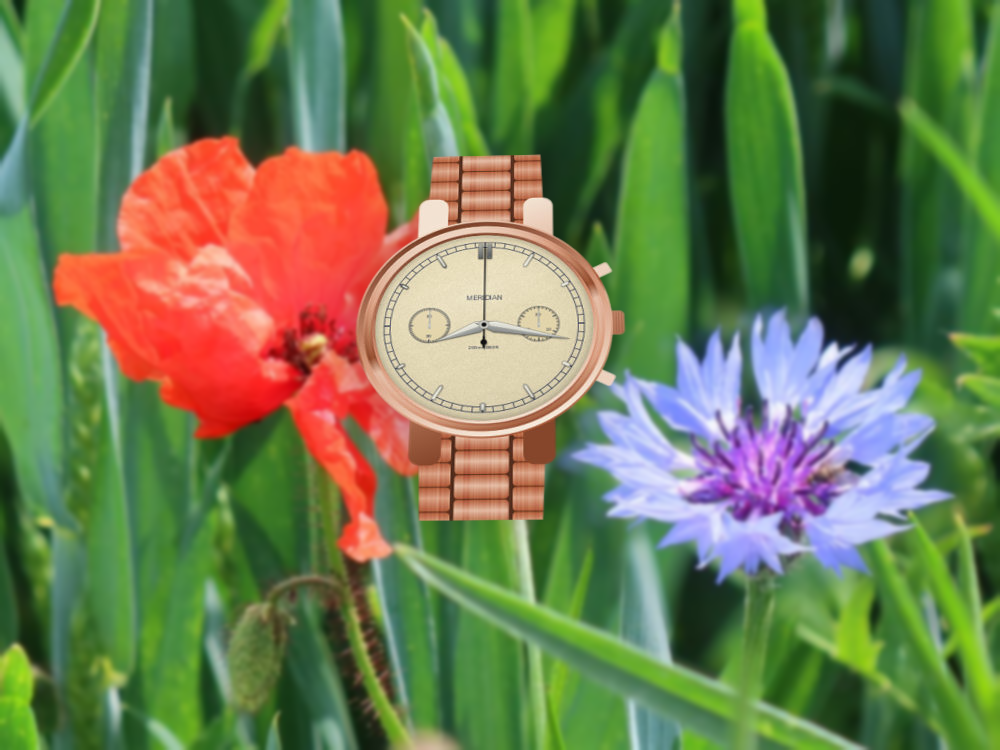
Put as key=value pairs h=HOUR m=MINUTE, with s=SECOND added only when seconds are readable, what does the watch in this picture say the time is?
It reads h=8 m=17
